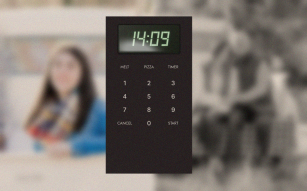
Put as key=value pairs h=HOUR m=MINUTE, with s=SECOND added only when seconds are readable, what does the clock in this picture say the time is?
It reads h=14 m=9
